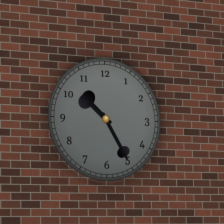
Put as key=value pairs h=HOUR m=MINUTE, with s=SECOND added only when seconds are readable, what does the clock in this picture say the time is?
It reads h=10 m=25
